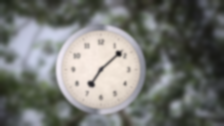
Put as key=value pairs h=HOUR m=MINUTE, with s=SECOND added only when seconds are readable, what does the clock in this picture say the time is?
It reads h=7 m=8
